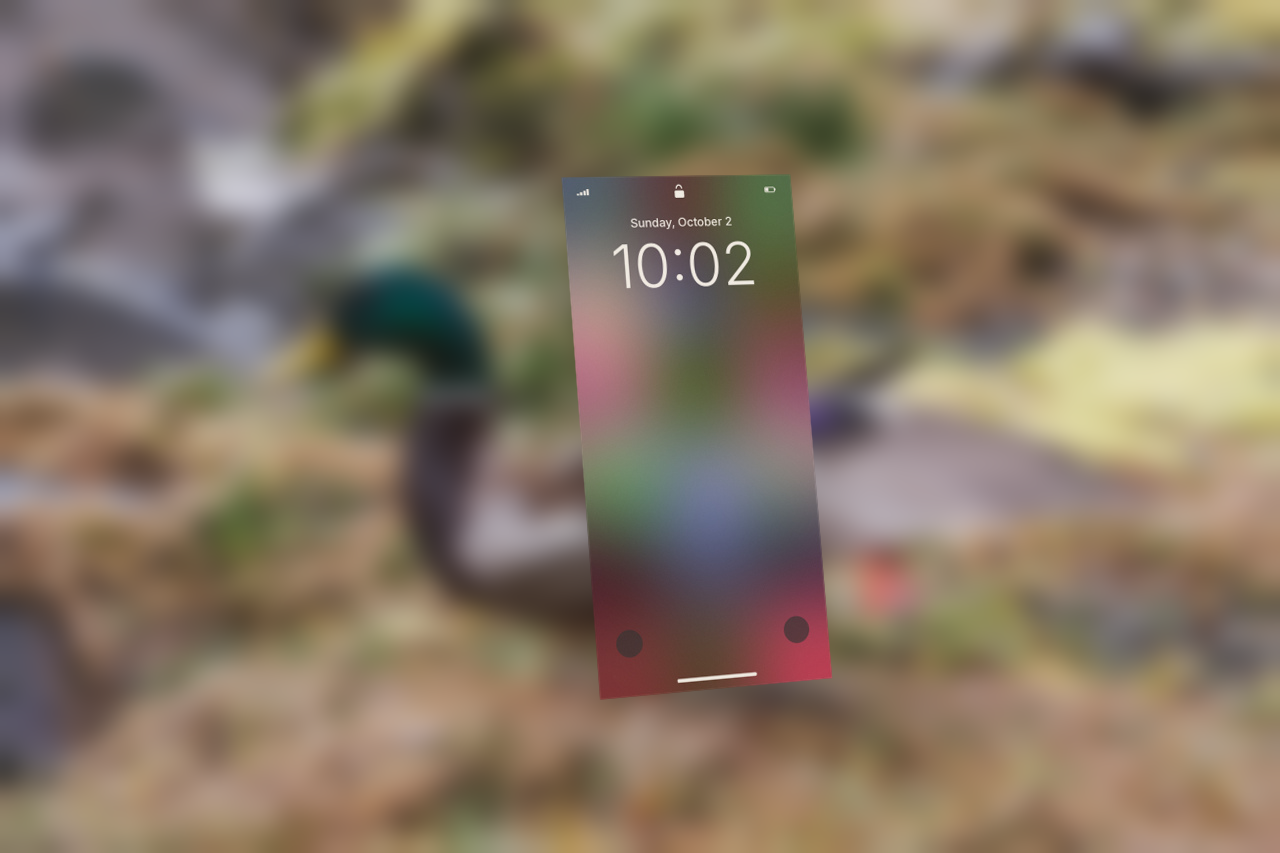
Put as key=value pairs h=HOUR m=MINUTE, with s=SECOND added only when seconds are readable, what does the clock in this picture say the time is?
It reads h=10 m=2
